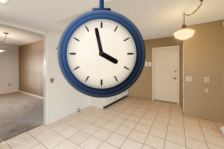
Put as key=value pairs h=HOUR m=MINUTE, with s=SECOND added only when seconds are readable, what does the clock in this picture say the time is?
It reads h=3 m=58
